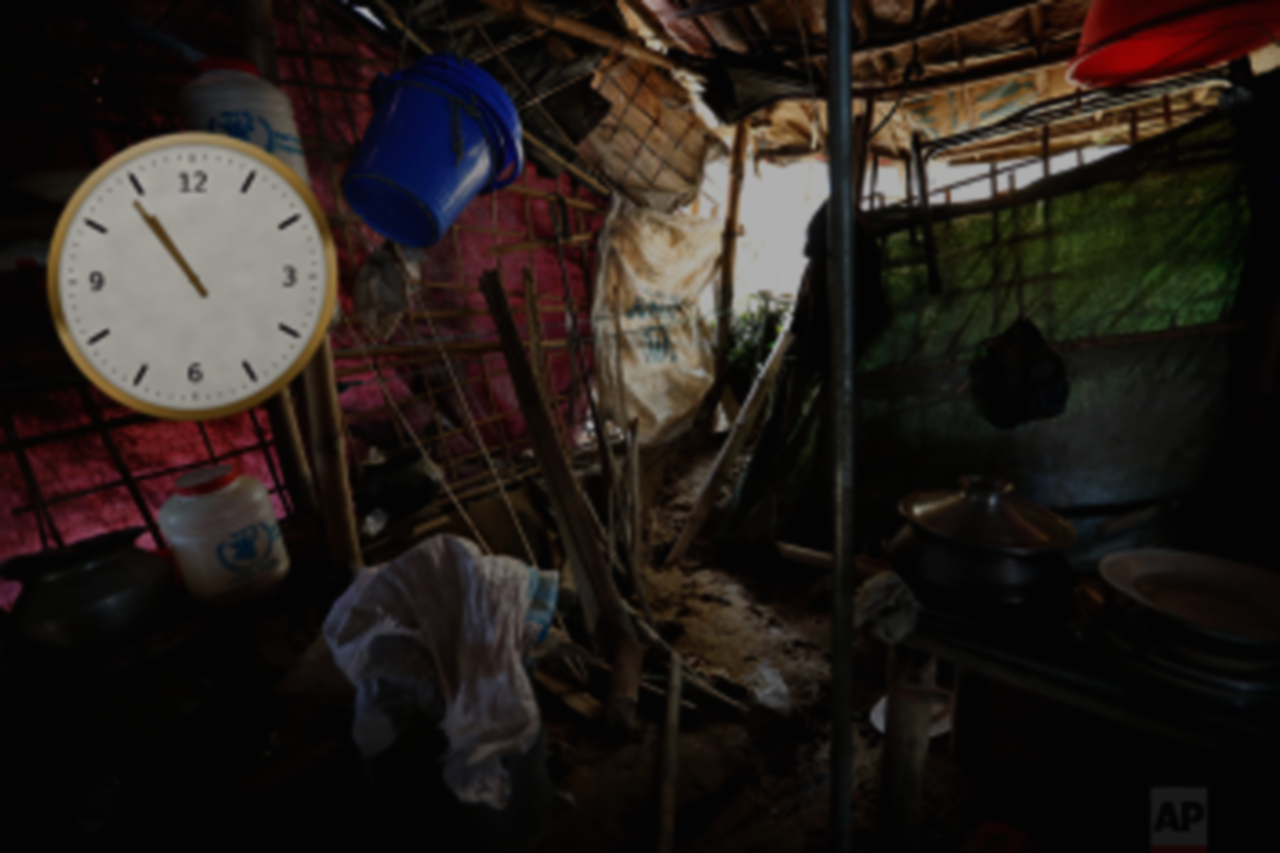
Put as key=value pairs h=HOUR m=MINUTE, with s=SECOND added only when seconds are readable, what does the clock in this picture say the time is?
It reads h=10 m=54
